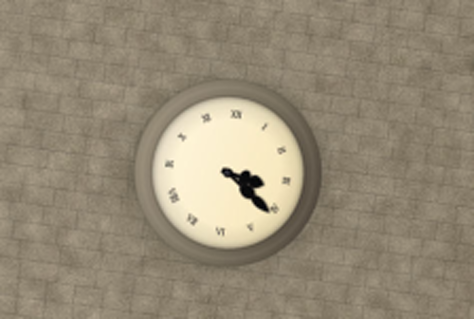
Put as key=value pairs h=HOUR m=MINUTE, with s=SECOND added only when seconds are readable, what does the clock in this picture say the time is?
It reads h=3 m=21
